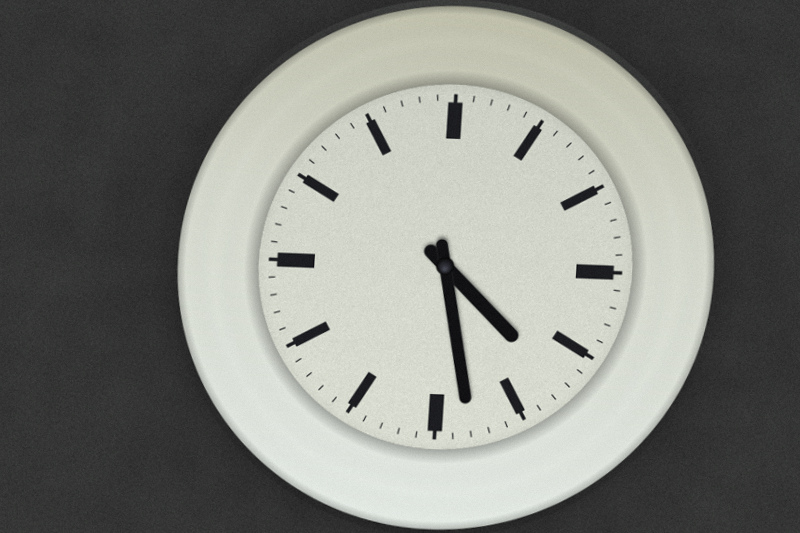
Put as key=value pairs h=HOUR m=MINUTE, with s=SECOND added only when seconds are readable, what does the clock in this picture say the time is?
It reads h=4 m=28
